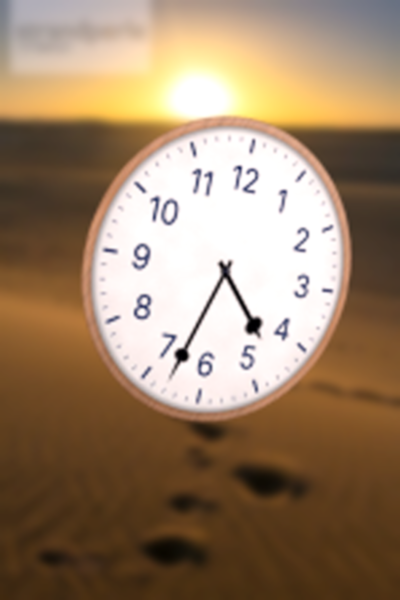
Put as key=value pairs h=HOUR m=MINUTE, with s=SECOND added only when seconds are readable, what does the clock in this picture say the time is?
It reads h=4 m=33
